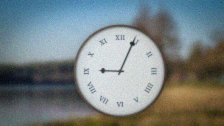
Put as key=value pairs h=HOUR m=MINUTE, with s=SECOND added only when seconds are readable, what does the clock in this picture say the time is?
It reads h=9 m=4
